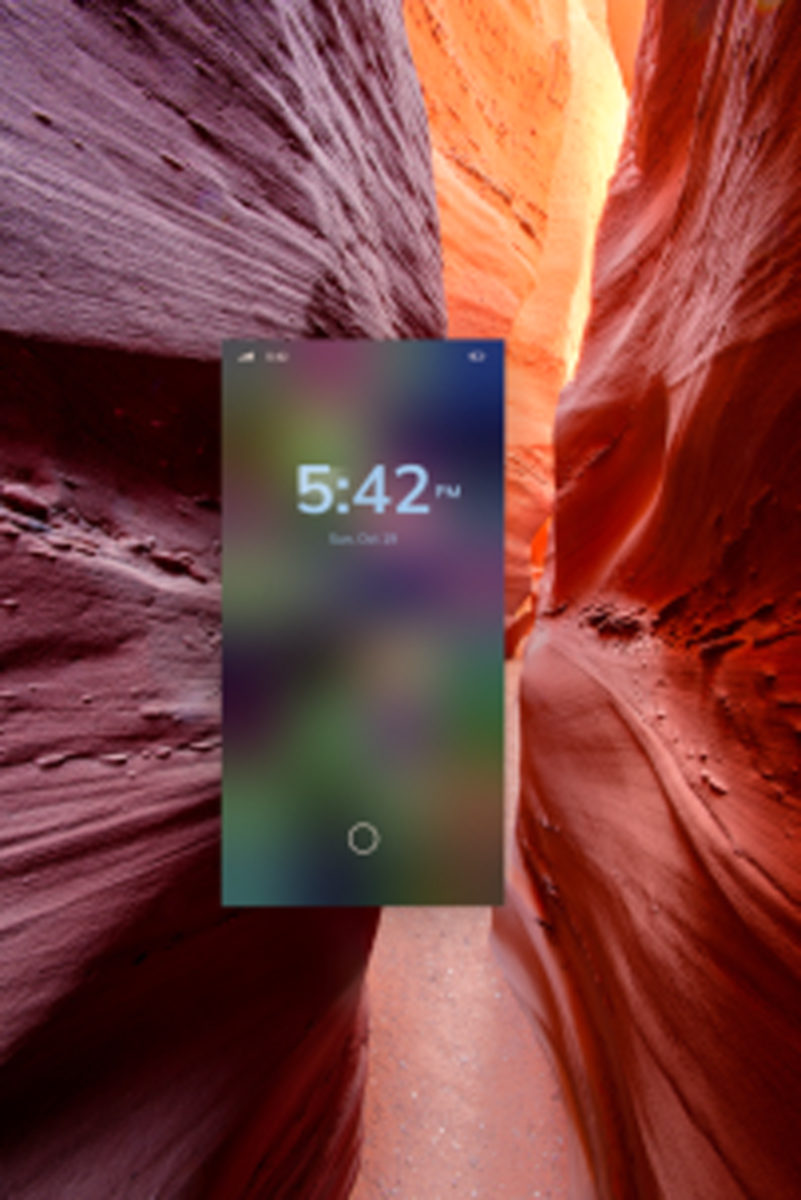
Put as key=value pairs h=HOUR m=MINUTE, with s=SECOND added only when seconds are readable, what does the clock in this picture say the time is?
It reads h=5 m=42
